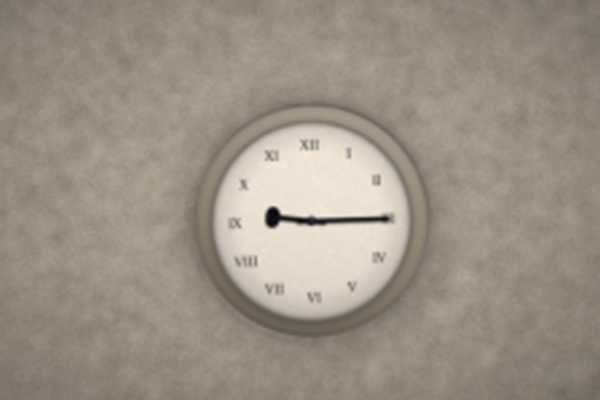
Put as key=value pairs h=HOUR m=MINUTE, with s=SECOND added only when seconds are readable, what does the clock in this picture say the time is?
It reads h=9 m=15
